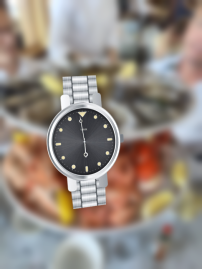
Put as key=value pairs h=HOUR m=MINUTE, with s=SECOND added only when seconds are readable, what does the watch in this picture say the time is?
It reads h=5 m=59
